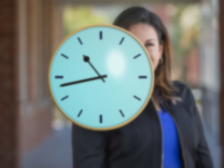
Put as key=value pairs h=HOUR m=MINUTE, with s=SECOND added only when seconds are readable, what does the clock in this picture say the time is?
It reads h=10 m=43
